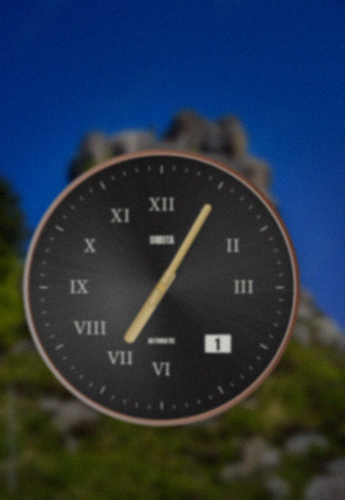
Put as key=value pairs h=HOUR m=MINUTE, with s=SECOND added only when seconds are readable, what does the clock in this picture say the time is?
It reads h=7 m=5
